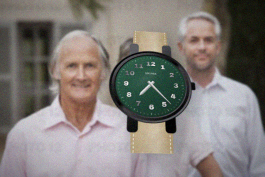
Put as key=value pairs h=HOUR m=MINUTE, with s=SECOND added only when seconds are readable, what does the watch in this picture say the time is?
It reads h=7 m=23
